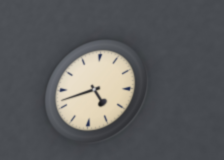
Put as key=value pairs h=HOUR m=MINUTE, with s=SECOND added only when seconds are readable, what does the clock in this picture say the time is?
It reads h=4 m=42
